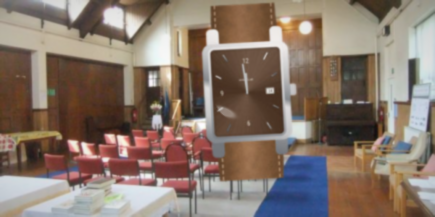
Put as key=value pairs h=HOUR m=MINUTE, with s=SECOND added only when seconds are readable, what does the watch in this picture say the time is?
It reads h=11 m=59
